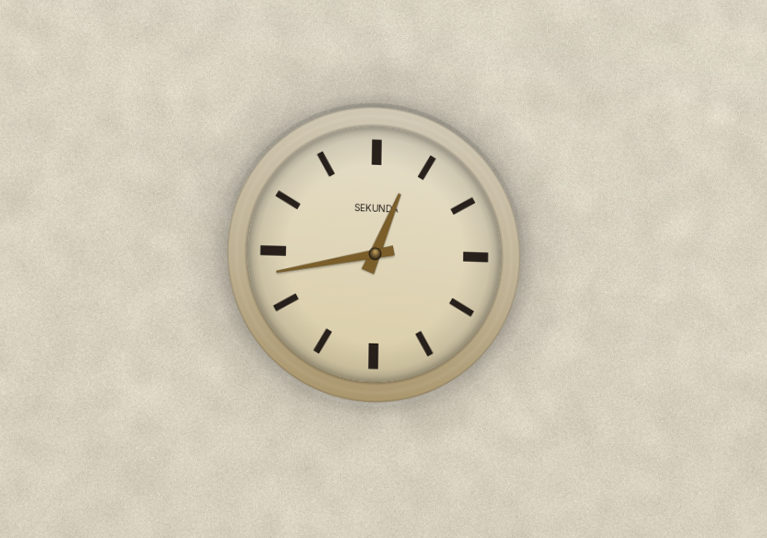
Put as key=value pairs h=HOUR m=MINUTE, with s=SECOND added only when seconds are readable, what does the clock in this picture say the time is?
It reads h=12 m=43
